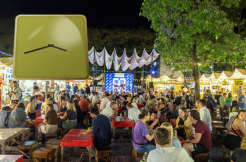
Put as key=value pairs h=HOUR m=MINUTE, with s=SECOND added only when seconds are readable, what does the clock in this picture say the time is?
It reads h=3 m=42
